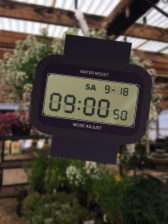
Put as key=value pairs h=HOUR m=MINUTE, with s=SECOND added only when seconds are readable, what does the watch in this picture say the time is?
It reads h=9 m=0 s=50
